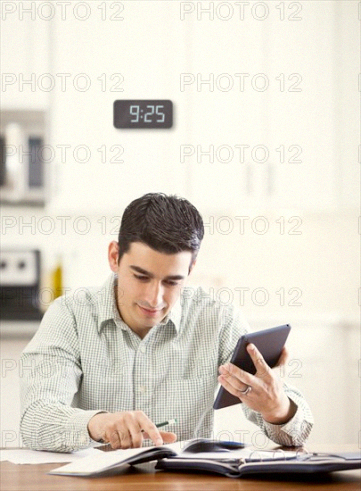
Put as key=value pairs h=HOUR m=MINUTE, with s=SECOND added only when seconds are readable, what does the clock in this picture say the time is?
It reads h=9 m=25
